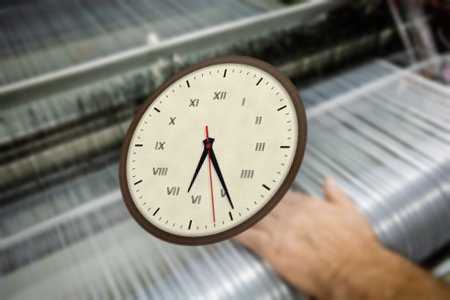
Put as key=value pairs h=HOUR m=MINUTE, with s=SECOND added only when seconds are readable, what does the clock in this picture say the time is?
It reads h=6 m=24 s=27
